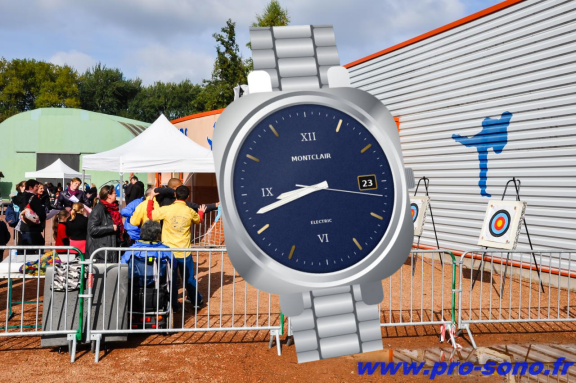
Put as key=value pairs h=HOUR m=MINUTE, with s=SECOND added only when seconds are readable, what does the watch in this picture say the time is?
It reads h=8 m=42 s=17
